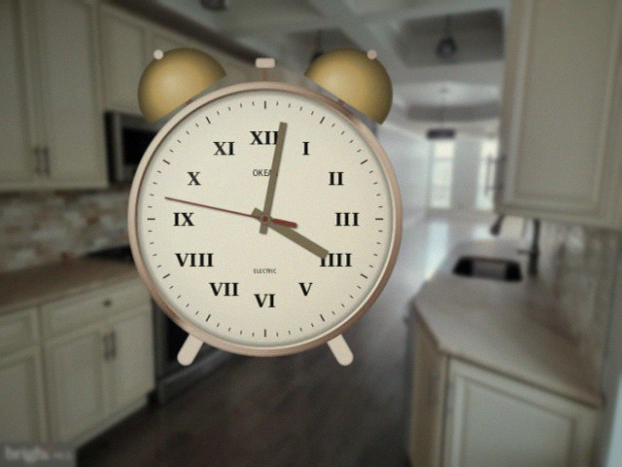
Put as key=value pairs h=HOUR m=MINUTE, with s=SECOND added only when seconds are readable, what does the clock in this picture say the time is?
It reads h=4 m=1 s=47
